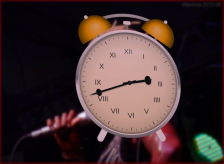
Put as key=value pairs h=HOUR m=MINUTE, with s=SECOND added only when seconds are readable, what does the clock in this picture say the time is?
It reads h=2 m=42
